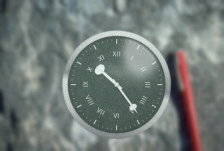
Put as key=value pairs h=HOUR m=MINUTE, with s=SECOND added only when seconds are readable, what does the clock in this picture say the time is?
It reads h=10 m=24
